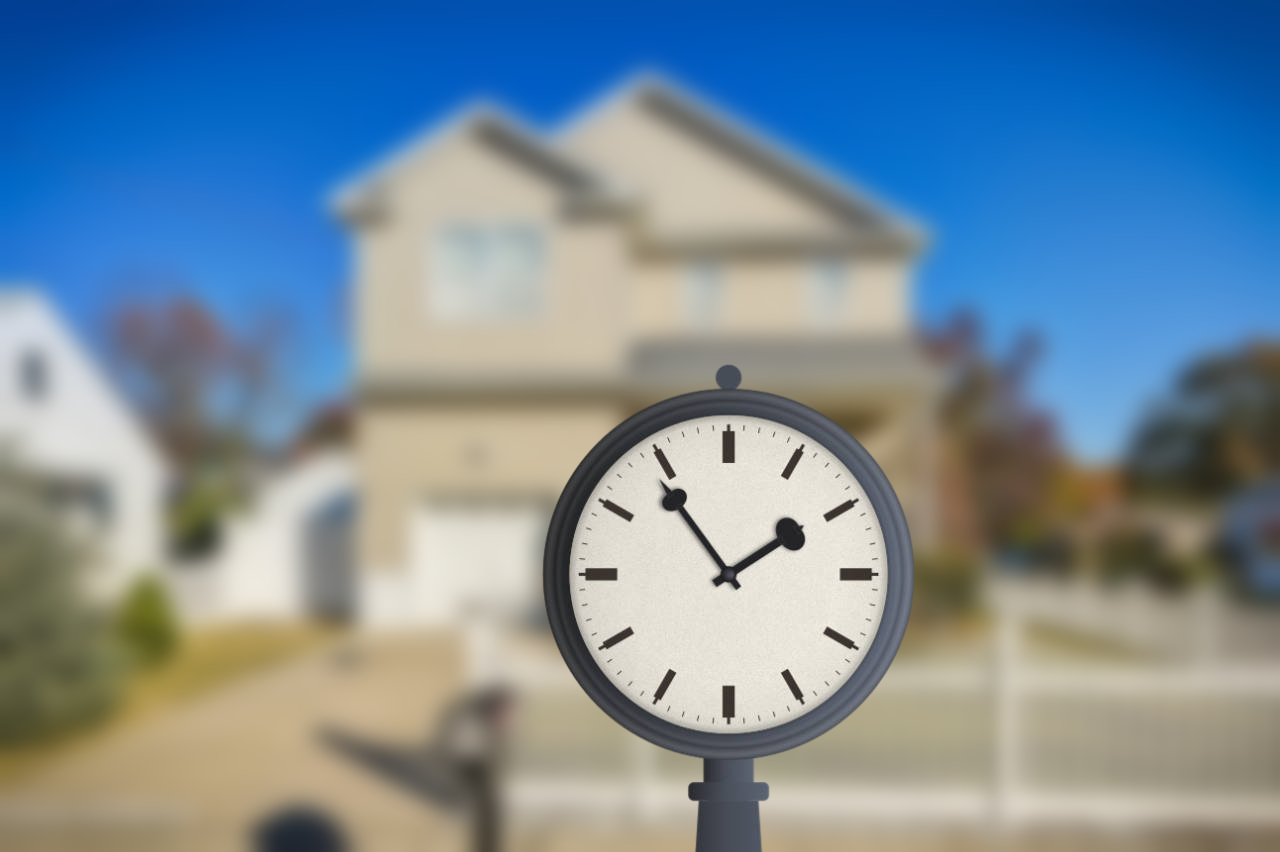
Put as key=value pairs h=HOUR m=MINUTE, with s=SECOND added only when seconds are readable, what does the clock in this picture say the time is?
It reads h=1 m=54
